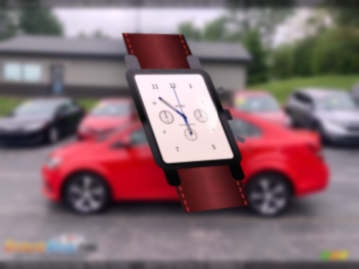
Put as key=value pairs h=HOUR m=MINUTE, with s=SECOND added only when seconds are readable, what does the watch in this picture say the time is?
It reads h=5 m=53
